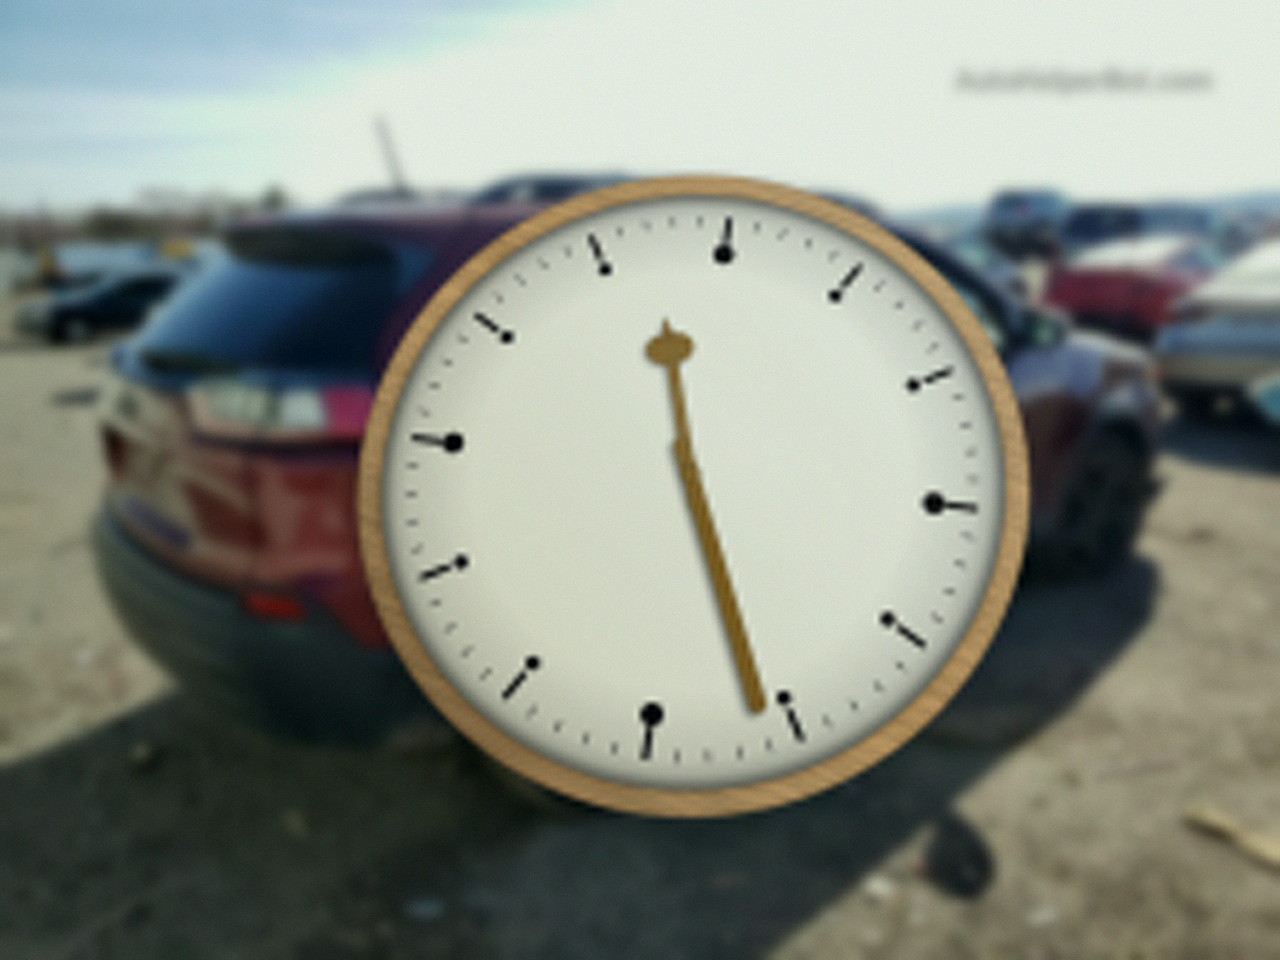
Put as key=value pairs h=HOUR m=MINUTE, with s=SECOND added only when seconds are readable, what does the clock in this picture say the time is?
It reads h=11 m=26
